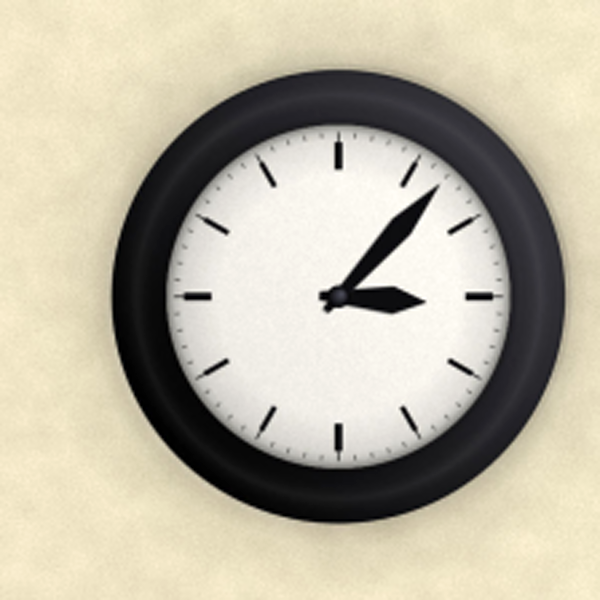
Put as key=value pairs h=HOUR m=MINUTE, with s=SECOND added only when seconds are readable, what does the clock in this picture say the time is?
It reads h=3 m=7
